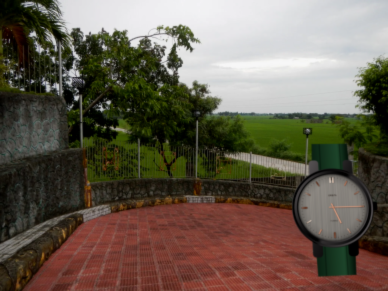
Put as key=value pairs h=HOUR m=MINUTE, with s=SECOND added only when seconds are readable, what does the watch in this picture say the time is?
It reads h=5 m=15
